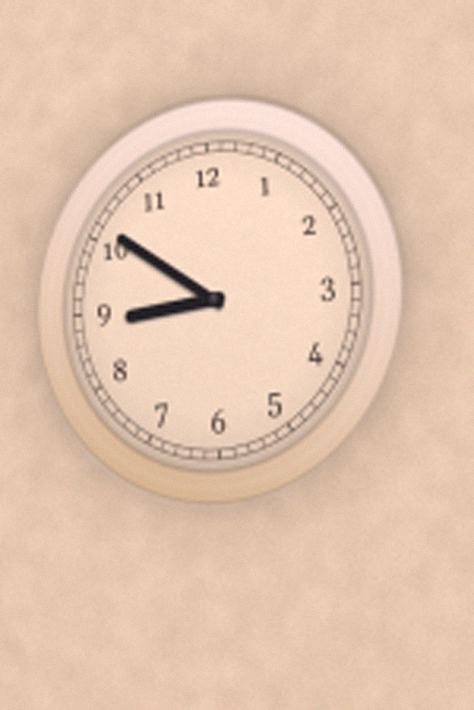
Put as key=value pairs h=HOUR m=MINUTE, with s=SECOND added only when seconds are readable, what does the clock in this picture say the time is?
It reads h=8 m=51
